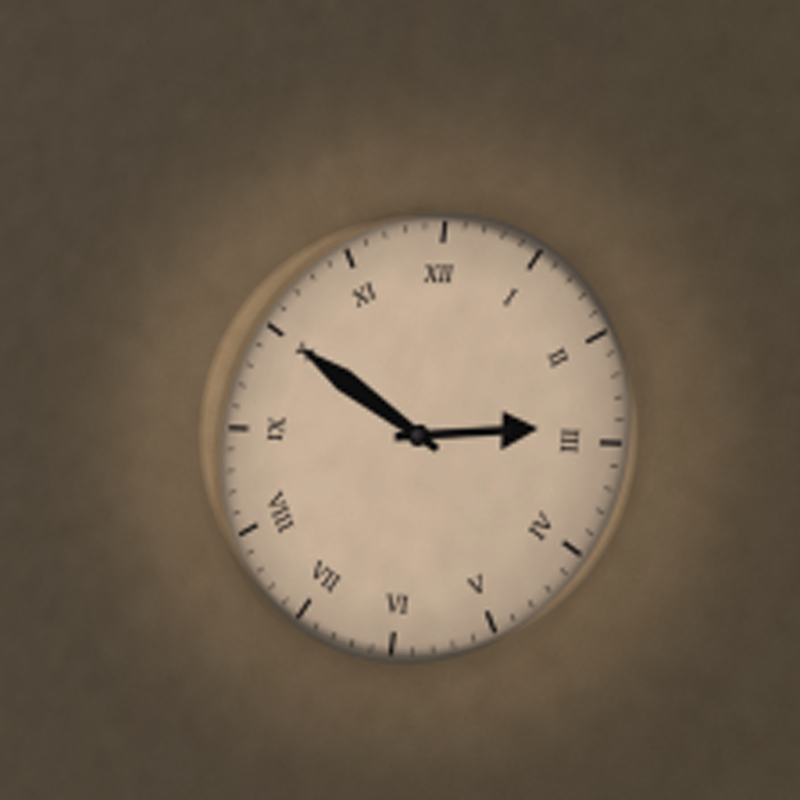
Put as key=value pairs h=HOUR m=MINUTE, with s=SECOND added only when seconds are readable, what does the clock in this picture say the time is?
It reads h=2 m=50
